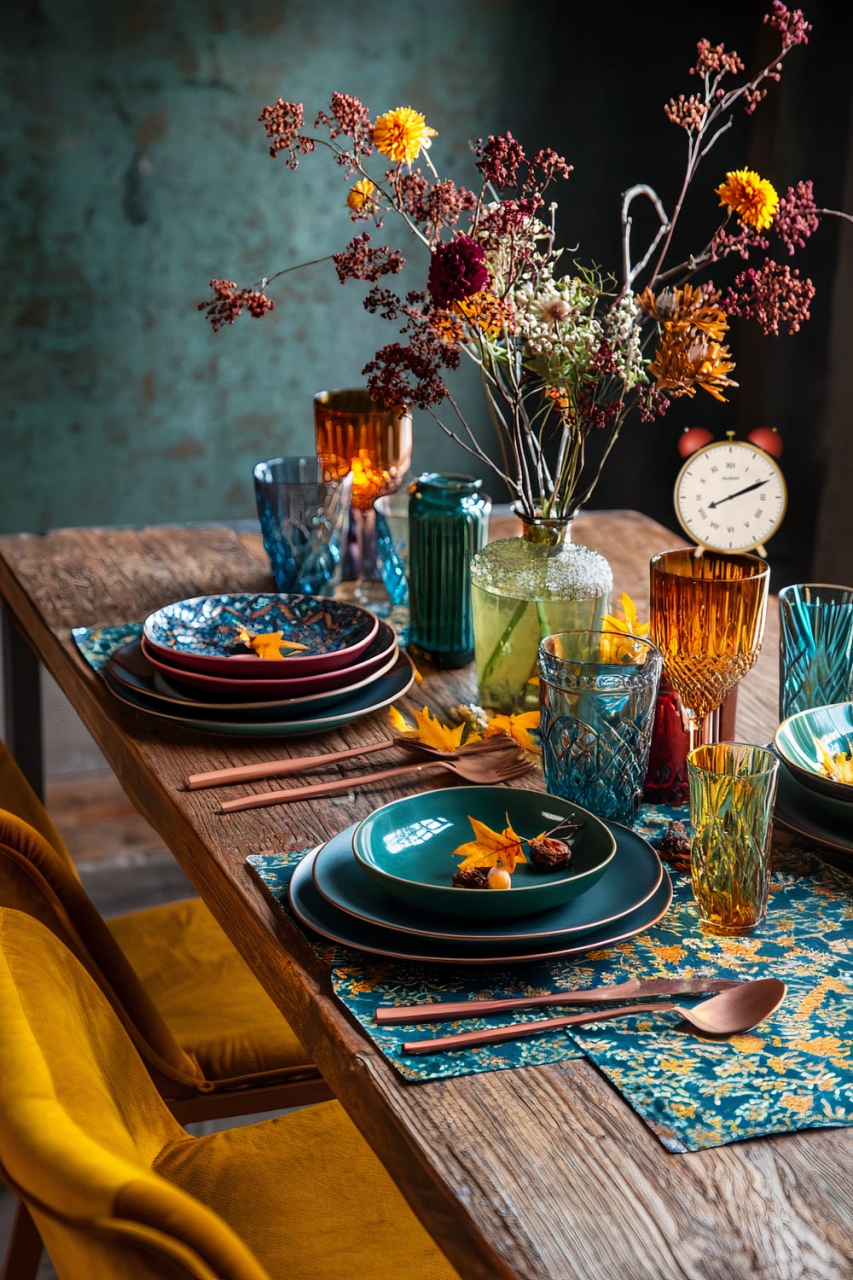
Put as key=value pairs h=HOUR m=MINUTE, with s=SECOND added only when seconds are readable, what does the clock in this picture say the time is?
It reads h=8 m=11
